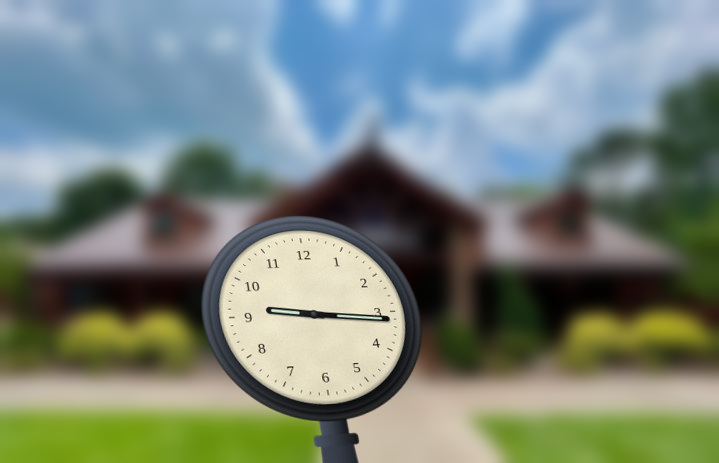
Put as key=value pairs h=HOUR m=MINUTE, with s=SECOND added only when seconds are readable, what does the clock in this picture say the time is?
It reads h=9 m=16
